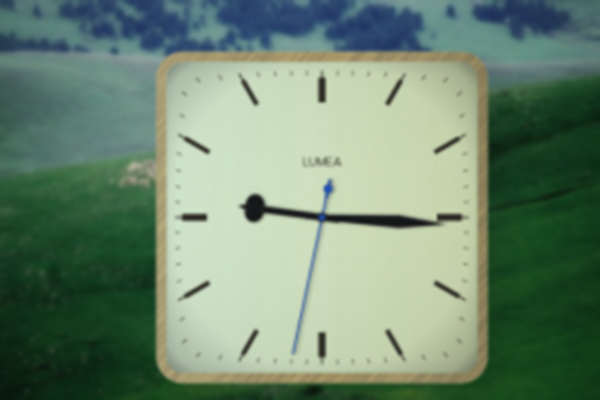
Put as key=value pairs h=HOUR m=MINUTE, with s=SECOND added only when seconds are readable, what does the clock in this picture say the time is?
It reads h=9 m=15 s=32
